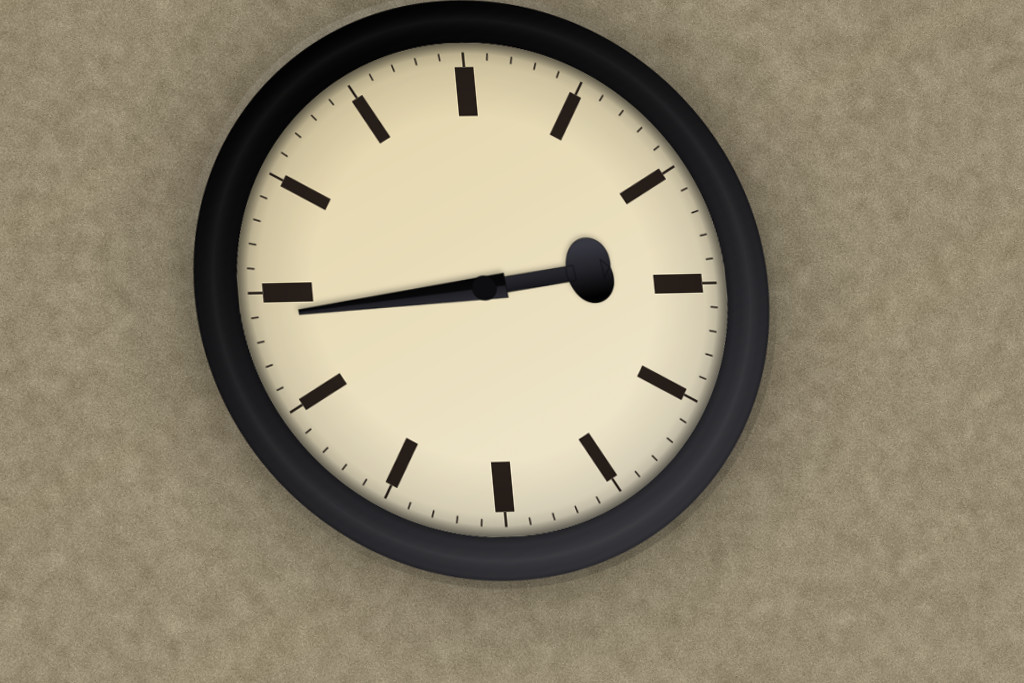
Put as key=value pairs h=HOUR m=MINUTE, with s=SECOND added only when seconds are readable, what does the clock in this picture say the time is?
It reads h=2 m=44
